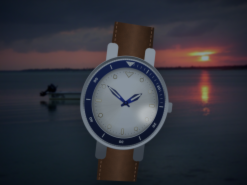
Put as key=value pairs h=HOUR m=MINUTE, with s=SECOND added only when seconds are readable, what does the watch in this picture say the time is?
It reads h=1 m=51
